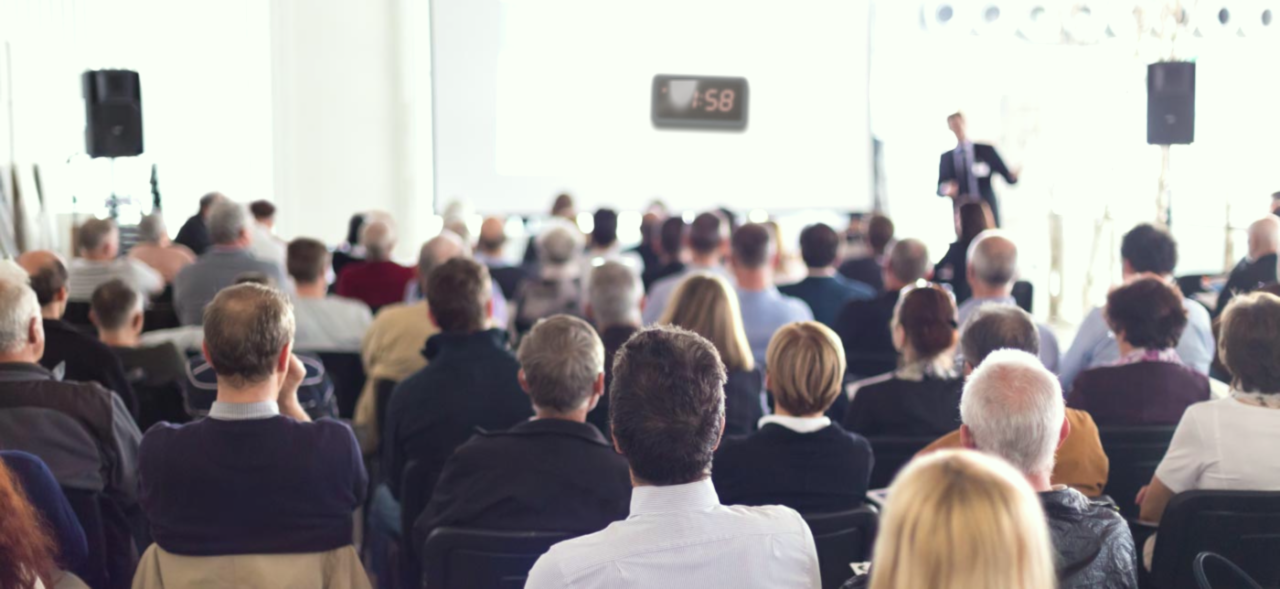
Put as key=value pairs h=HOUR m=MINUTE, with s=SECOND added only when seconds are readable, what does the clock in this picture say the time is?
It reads h=1 m=58
